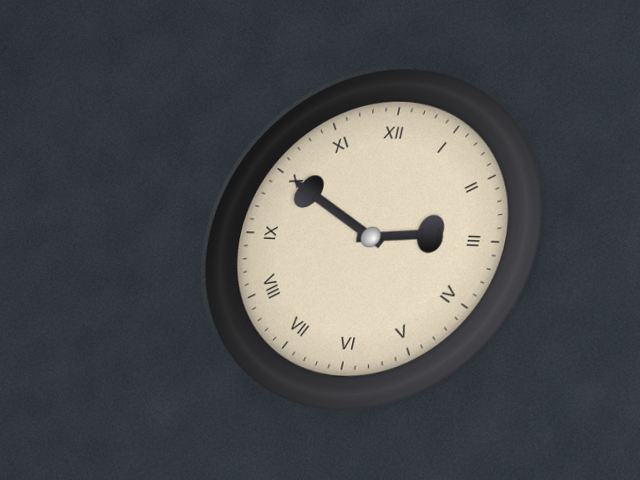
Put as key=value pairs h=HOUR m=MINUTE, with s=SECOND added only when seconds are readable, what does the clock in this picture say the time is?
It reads h=2 m=50
